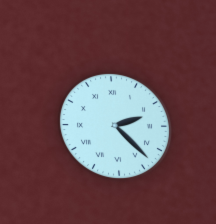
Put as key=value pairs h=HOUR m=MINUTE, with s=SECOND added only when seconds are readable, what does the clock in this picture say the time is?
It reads h=2 m=23
